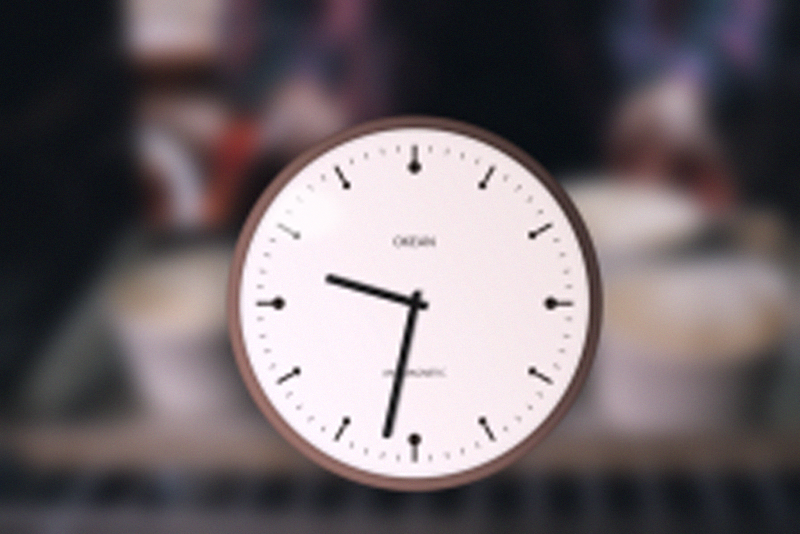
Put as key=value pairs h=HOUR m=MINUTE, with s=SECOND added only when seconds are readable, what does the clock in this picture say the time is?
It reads h=9 m=32
